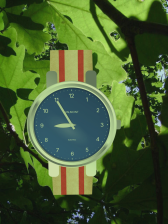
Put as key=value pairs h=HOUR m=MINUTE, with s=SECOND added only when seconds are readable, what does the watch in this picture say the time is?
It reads h=8 m=55
